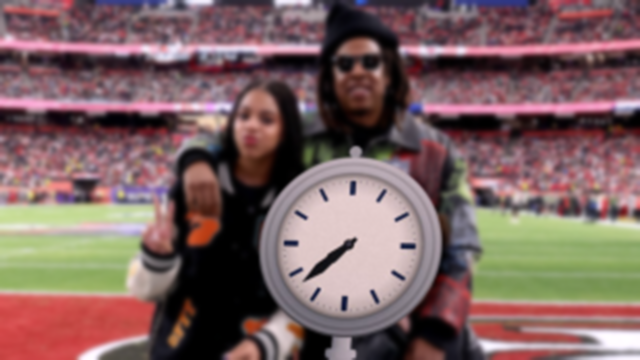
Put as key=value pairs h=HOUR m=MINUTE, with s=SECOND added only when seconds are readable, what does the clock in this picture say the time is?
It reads h=7 m=38
